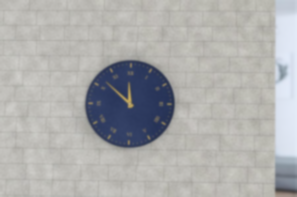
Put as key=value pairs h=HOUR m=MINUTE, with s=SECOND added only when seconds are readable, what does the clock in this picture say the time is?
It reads h=11 m=52
